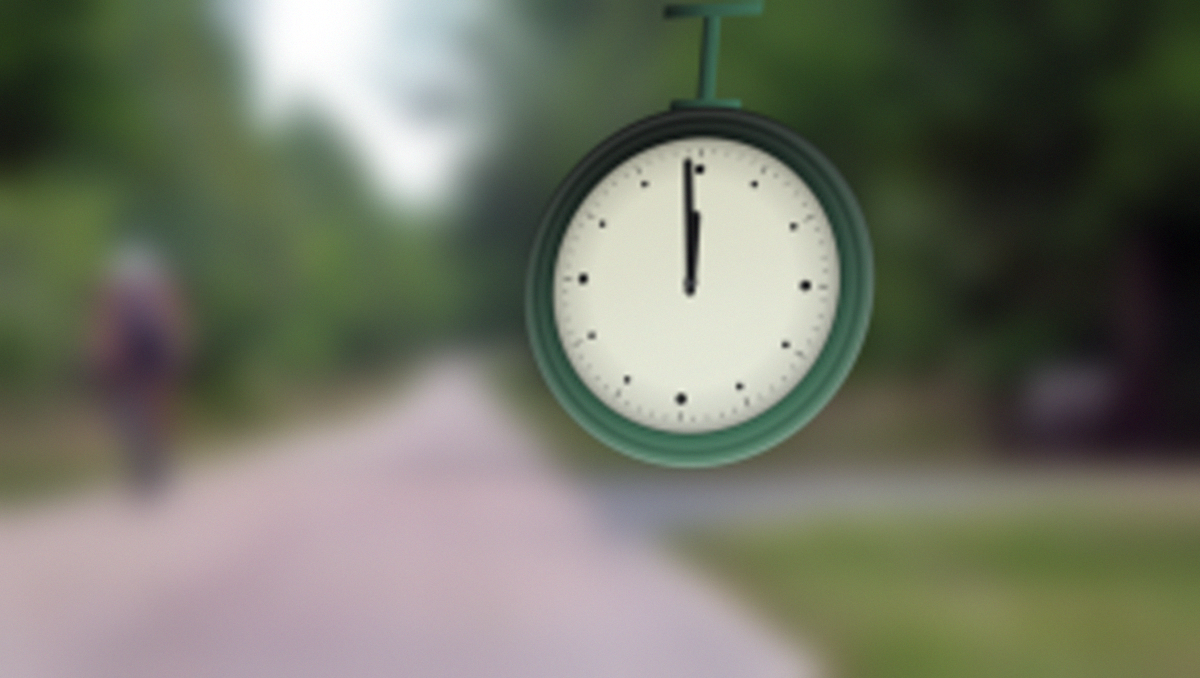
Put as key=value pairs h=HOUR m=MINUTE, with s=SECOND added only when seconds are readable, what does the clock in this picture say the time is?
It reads h=11 m=59
